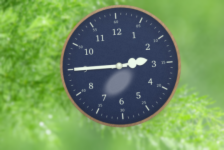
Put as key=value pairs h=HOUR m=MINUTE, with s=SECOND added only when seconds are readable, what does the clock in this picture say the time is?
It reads h=2 m=45
